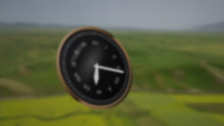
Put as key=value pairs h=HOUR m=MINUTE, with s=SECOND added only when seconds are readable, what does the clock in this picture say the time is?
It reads h=6 m=16
